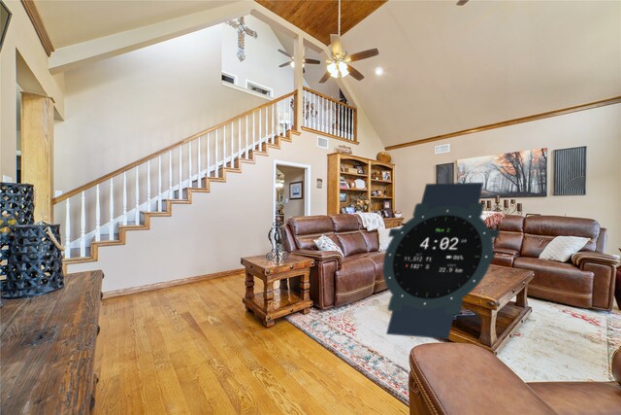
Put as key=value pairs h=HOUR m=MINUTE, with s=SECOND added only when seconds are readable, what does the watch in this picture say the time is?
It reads h=4 m=2
